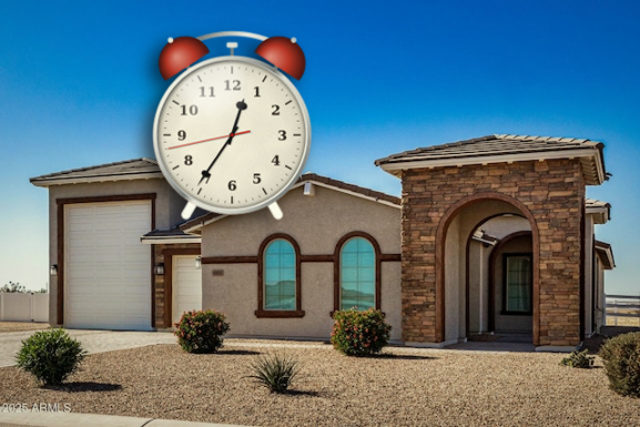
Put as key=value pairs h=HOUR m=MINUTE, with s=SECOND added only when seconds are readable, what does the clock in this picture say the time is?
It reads h=12 m=35 s=43
